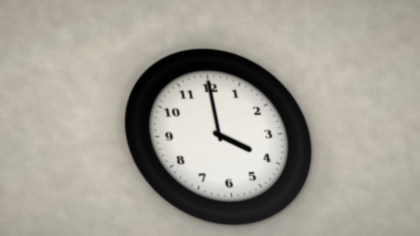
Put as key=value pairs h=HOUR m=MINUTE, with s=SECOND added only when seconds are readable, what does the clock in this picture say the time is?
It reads h=4 m=0
